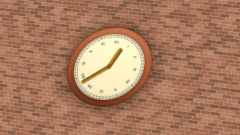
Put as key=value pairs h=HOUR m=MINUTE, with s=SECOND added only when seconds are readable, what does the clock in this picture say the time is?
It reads h=12 m=38
